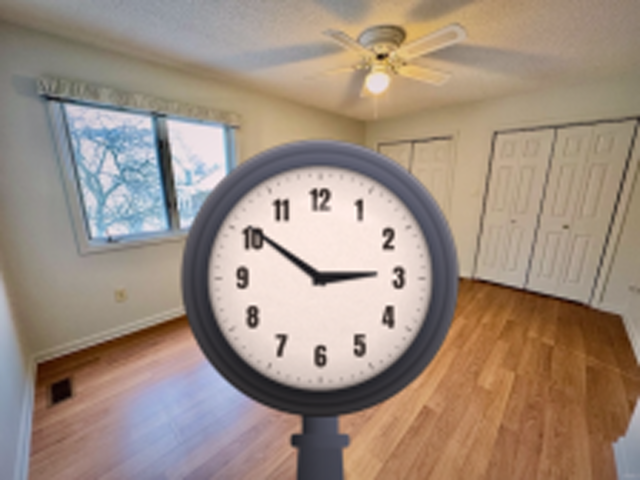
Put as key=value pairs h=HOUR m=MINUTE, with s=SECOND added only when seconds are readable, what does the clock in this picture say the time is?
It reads h=2 m=51
